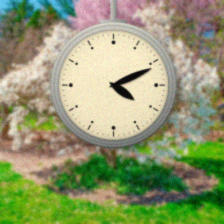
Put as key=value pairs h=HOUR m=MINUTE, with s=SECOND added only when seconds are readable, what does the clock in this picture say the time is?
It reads h=4 m=11
